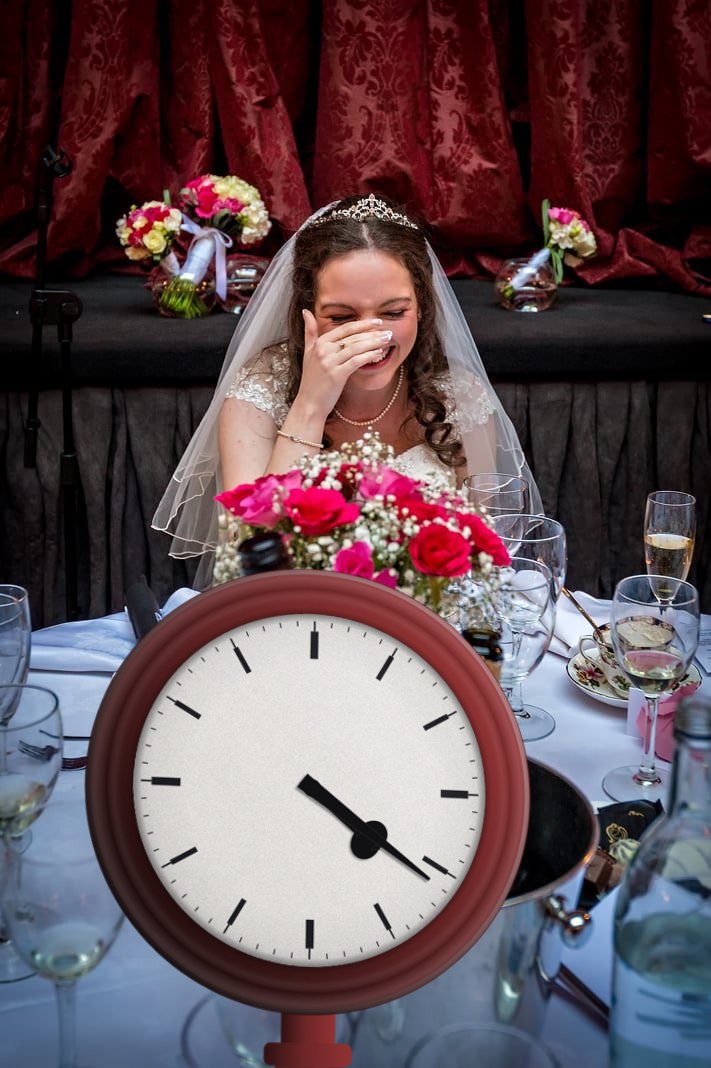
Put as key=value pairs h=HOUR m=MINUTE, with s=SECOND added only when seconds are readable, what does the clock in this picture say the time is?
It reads h=4 m=21
